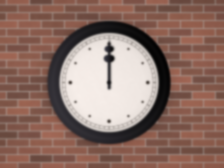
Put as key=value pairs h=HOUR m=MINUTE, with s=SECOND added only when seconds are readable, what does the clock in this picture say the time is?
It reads h=12 m=0
